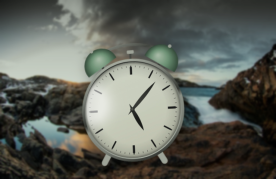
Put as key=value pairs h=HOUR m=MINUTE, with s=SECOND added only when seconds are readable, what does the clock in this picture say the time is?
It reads h=5 m=7
